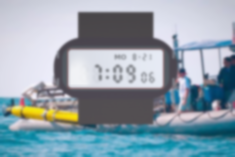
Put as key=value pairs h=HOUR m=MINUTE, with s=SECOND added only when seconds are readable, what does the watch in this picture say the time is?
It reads h=7 m=9 s=6
